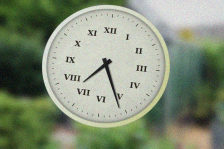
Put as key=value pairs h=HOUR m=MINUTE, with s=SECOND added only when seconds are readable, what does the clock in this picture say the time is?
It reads h=7 m=26
